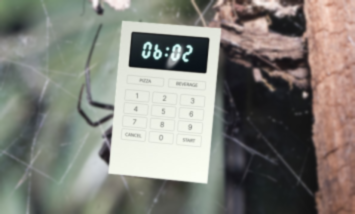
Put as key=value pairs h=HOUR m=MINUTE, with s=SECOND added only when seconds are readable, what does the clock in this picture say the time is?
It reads h=6 m=2
